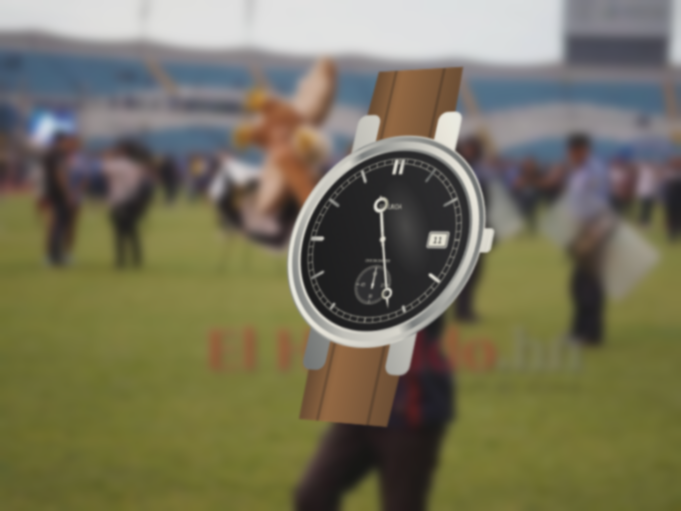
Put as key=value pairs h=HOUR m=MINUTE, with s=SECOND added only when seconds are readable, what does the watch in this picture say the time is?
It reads h=11 m=27
